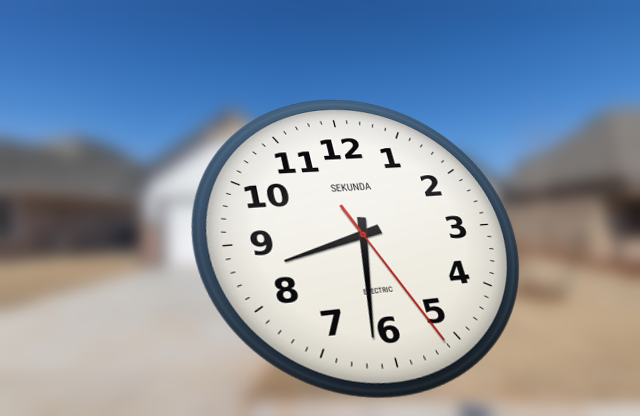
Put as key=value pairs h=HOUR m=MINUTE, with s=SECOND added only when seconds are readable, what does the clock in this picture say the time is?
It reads h=8 m=31 s=26
